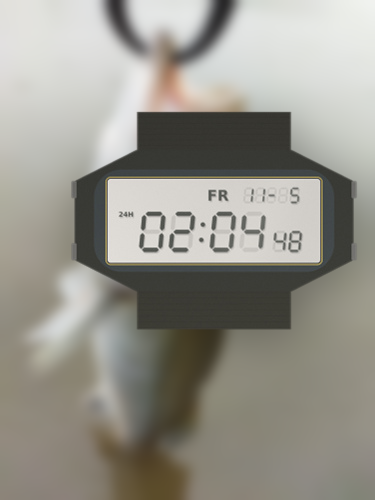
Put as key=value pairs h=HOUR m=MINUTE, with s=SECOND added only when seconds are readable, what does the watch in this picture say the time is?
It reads h=2 m=4 s=48
